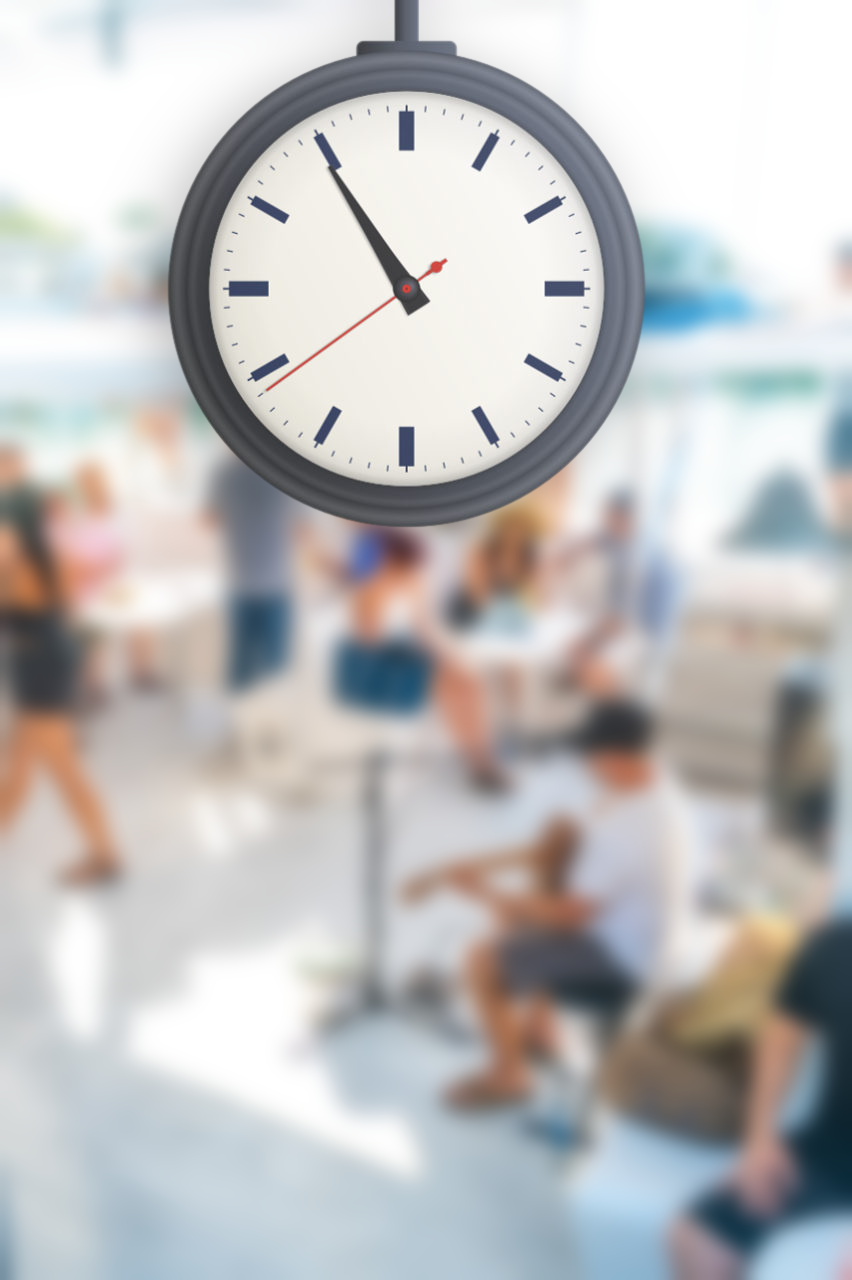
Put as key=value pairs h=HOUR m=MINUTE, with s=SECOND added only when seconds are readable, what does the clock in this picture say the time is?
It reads h=10 m=54 s=39
